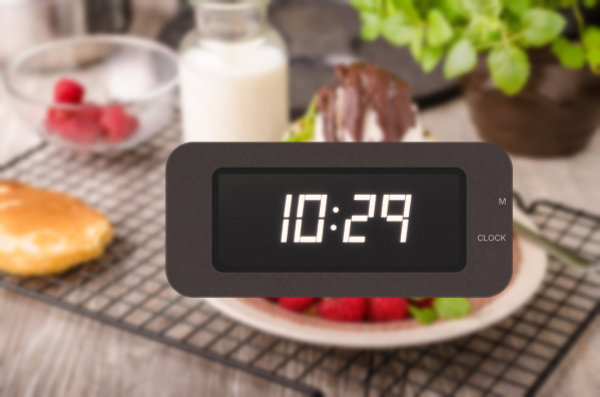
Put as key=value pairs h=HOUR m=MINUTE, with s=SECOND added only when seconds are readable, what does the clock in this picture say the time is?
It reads h=10 m=29
